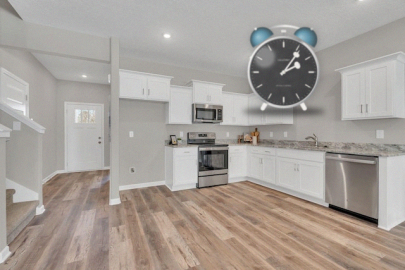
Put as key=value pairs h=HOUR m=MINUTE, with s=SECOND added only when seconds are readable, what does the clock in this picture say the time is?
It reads h=2 m=6
